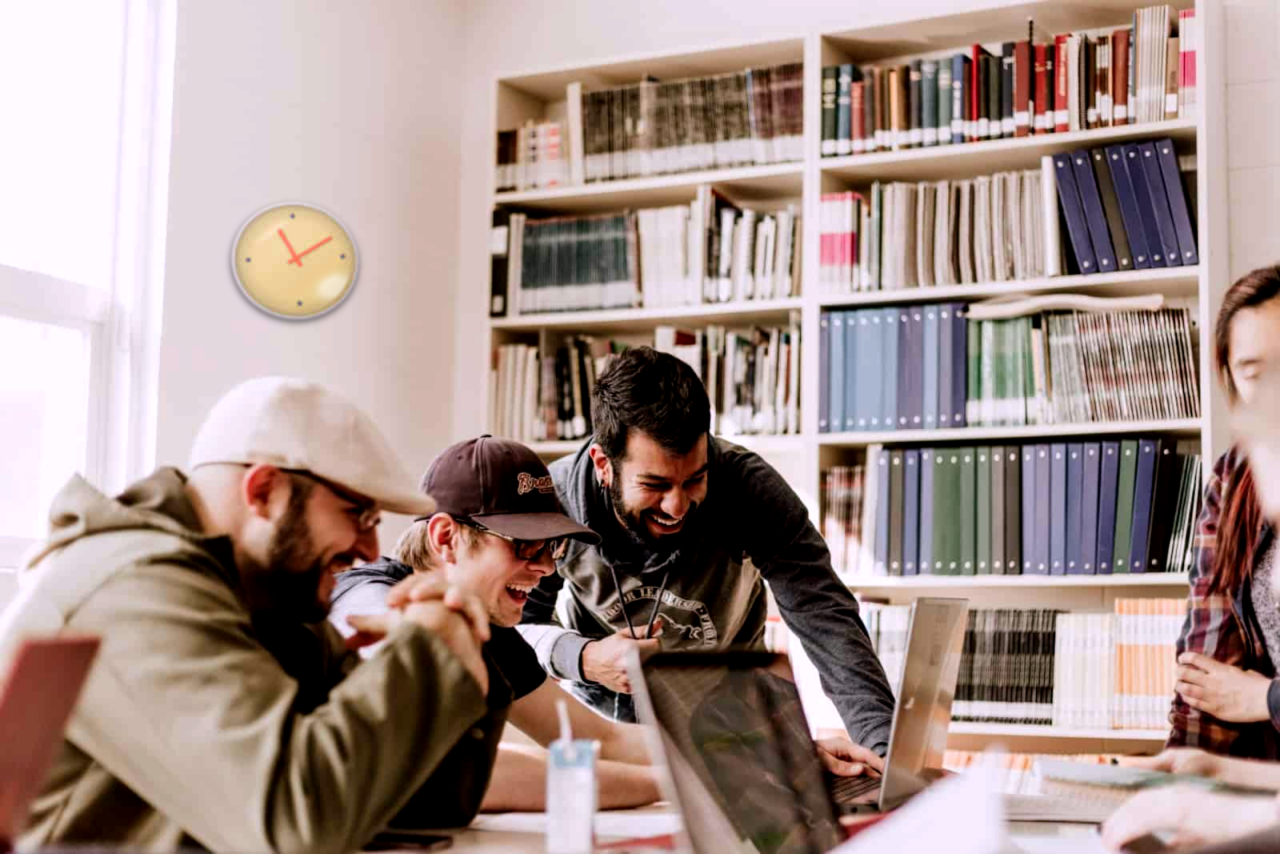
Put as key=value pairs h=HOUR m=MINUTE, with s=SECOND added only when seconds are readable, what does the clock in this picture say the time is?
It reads h=11 m=10
